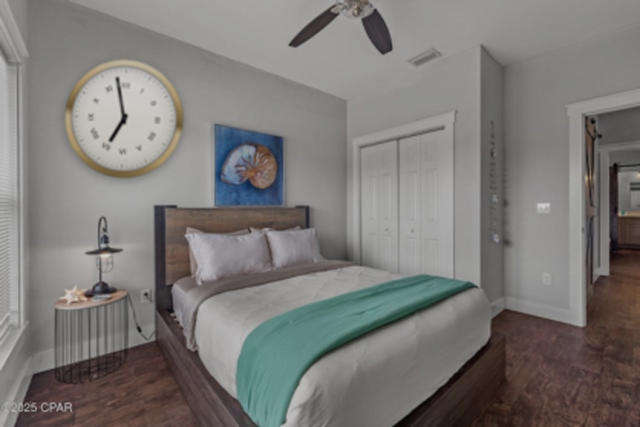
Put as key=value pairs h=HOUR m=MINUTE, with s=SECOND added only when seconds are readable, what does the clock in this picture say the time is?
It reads h=6 m=58
